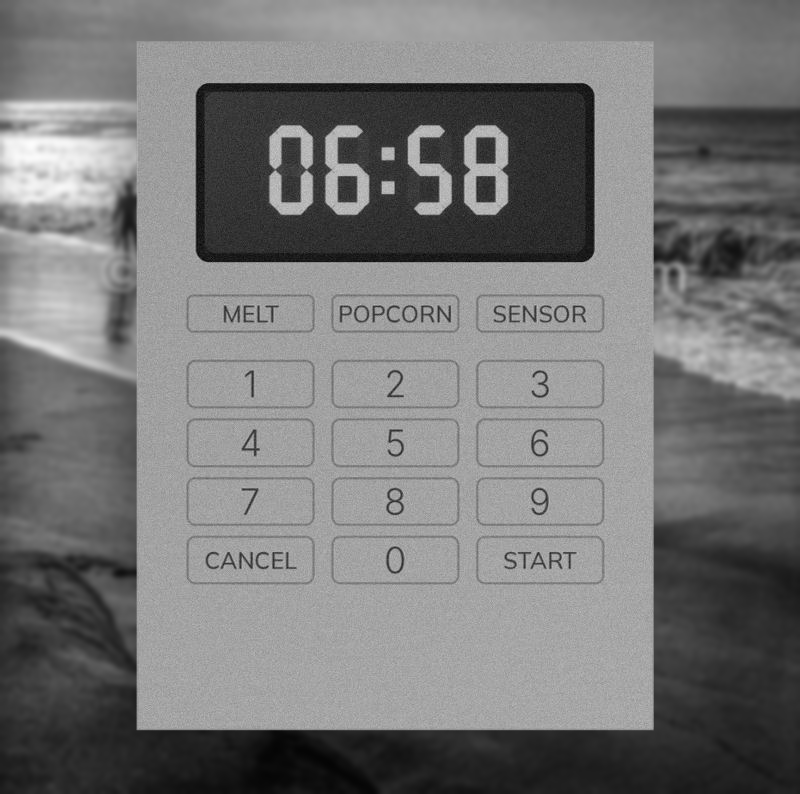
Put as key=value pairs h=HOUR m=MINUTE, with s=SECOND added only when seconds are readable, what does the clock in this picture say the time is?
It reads h=6 m=58
